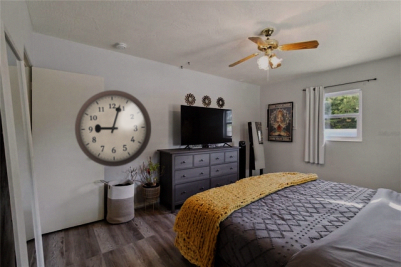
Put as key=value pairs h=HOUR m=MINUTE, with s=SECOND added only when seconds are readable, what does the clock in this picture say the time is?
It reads h=9 m=3
